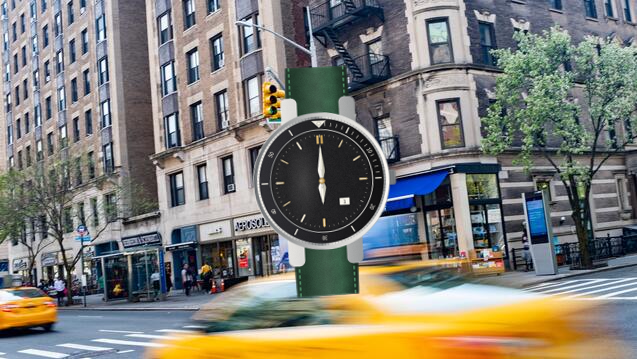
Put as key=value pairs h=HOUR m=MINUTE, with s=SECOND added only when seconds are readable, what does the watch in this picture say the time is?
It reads h=6 m=0
